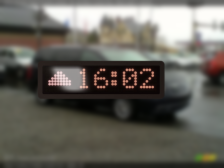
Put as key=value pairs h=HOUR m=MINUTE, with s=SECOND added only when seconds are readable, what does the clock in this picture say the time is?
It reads h=16 m=2
